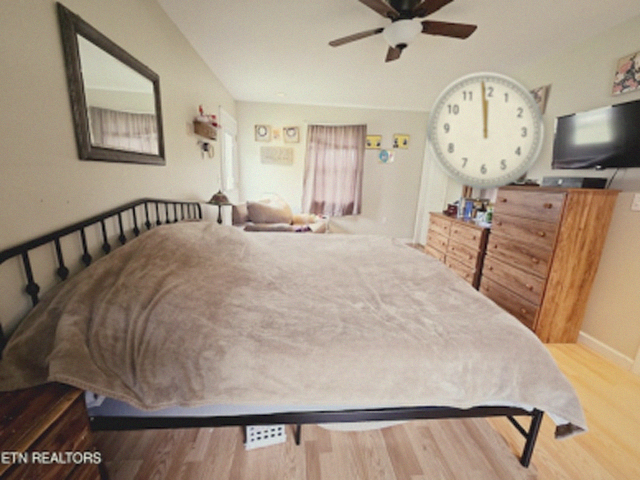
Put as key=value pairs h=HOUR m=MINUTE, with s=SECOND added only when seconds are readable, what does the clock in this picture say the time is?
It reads h=11 m=59
